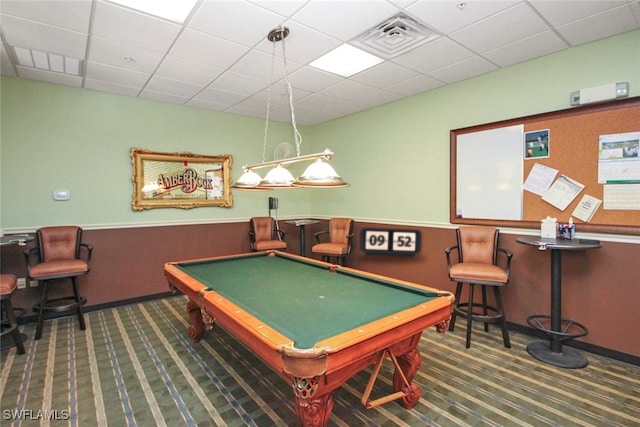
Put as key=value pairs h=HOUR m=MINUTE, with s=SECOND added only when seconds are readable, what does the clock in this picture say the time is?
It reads h=9 m=52
